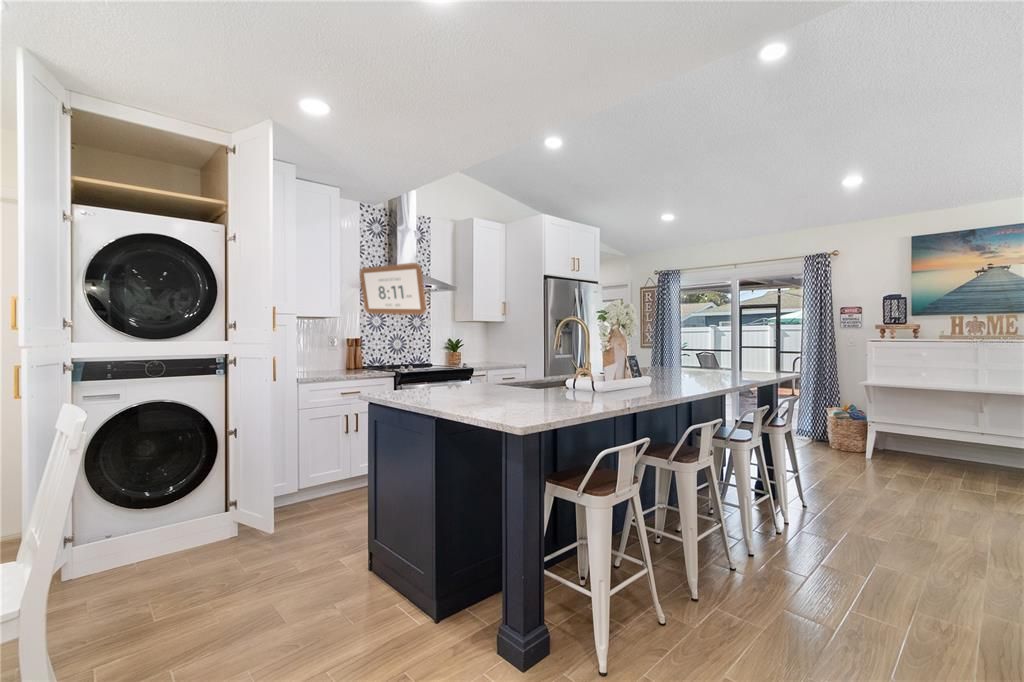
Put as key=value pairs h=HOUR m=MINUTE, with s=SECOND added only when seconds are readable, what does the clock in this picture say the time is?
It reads h=8 m=11
